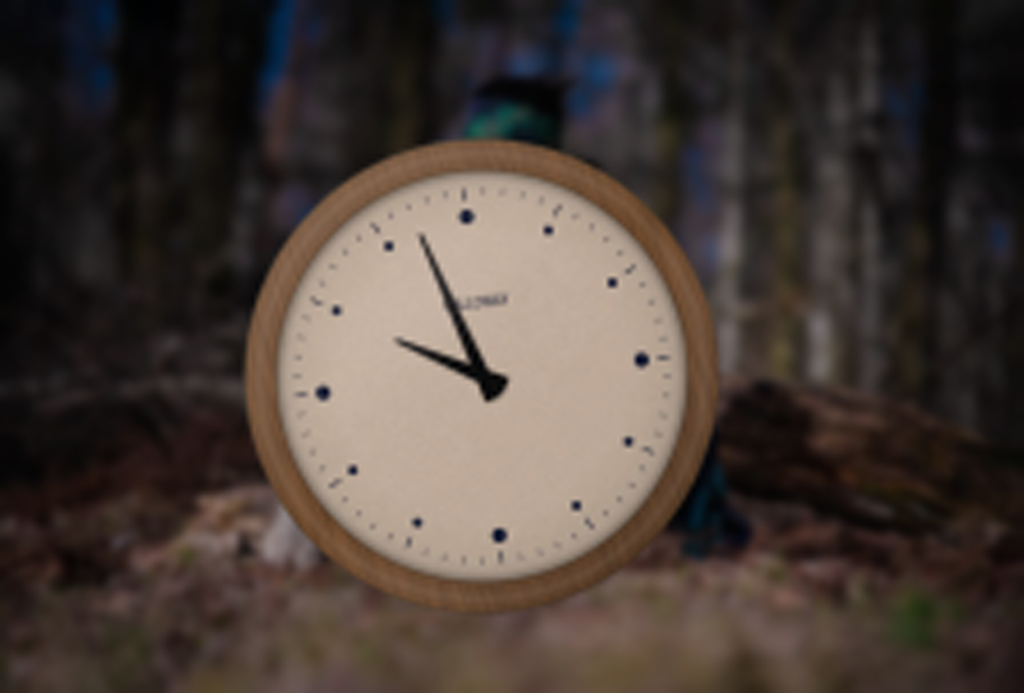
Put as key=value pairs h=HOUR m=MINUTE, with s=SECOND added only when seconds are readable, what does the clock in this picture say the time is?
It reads h=9 m=57
